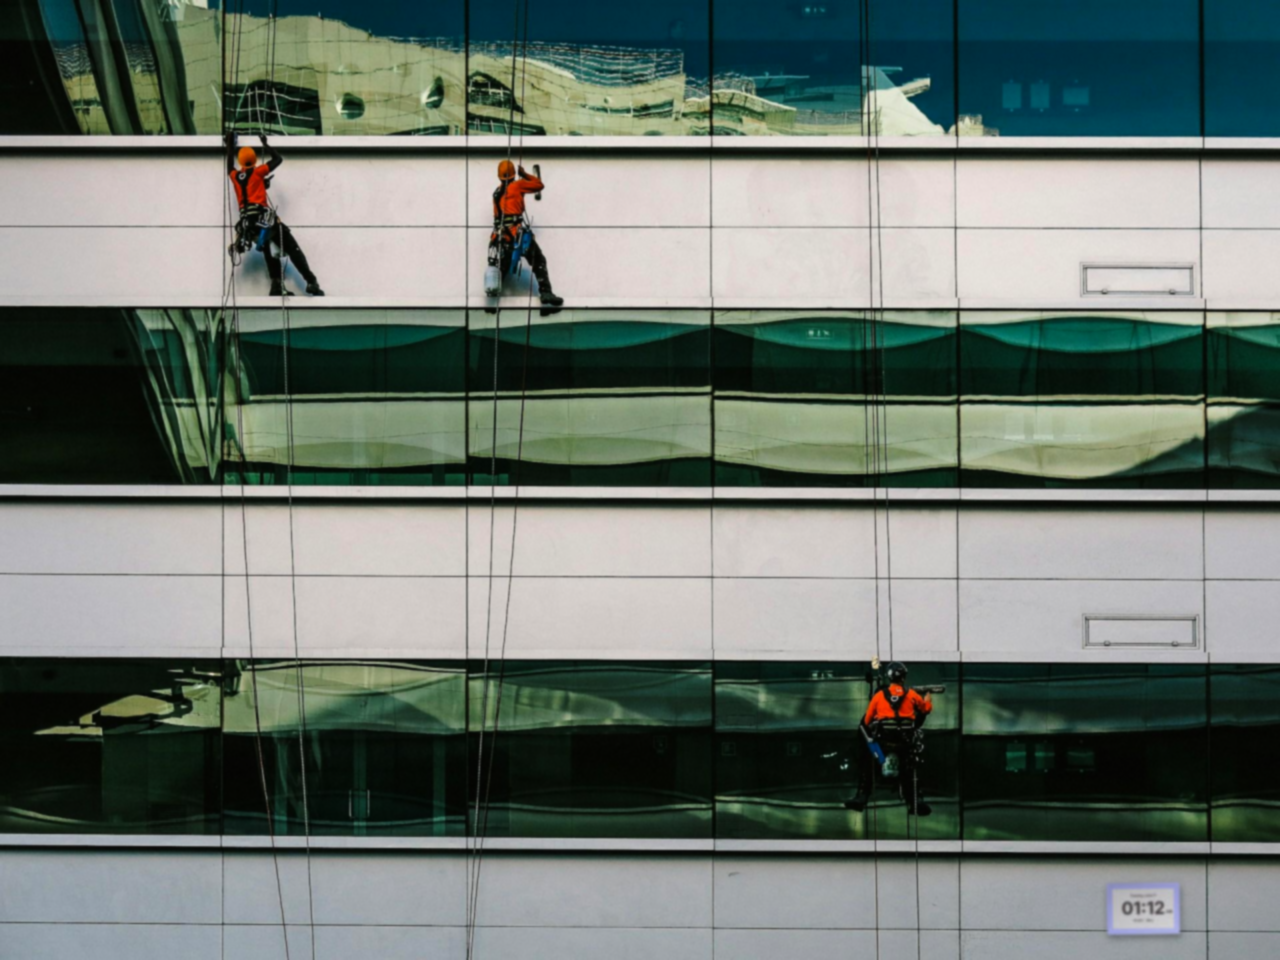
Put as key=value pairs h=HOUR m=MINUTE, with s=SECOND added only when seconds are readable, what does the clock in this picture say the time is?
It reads h=1 m=12
